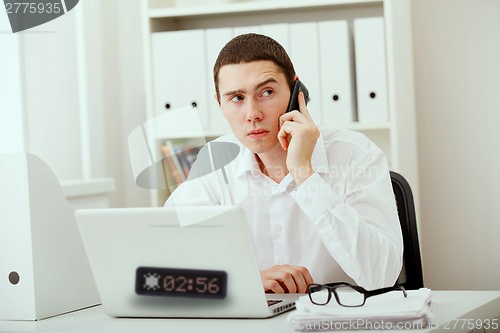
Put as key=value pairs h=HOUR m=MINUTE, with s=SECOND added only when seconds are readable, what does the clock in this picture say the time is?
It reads h=2 m=56
